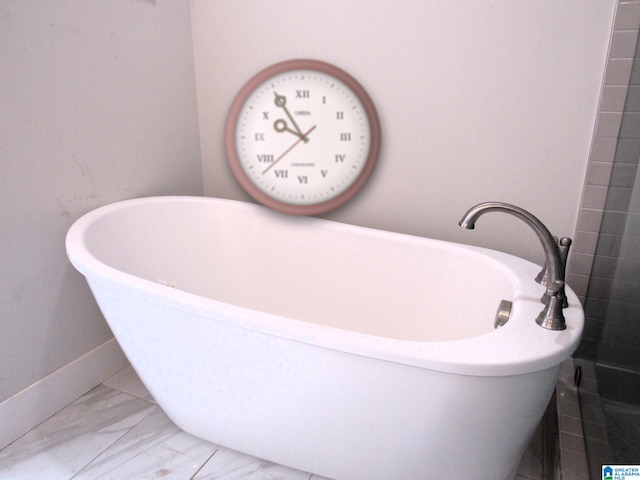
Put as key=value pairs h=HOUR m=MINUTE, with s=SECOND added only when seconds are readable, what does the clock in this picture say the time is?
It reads h=9 m=54 s=38
